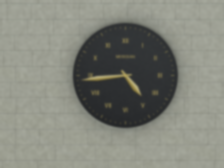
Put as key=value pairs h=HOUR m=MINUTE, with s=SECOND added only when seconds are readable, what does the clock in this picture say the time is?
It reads h=4 m=44
